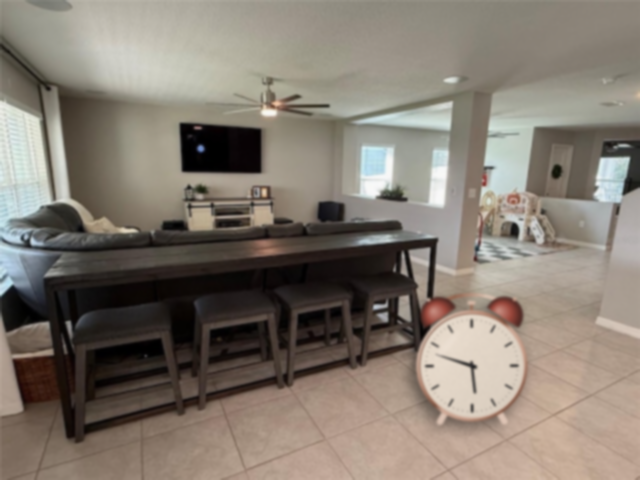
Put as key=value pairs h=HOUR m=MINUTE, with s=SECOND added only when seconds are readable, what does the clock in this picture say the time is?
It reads h=5 m=48
